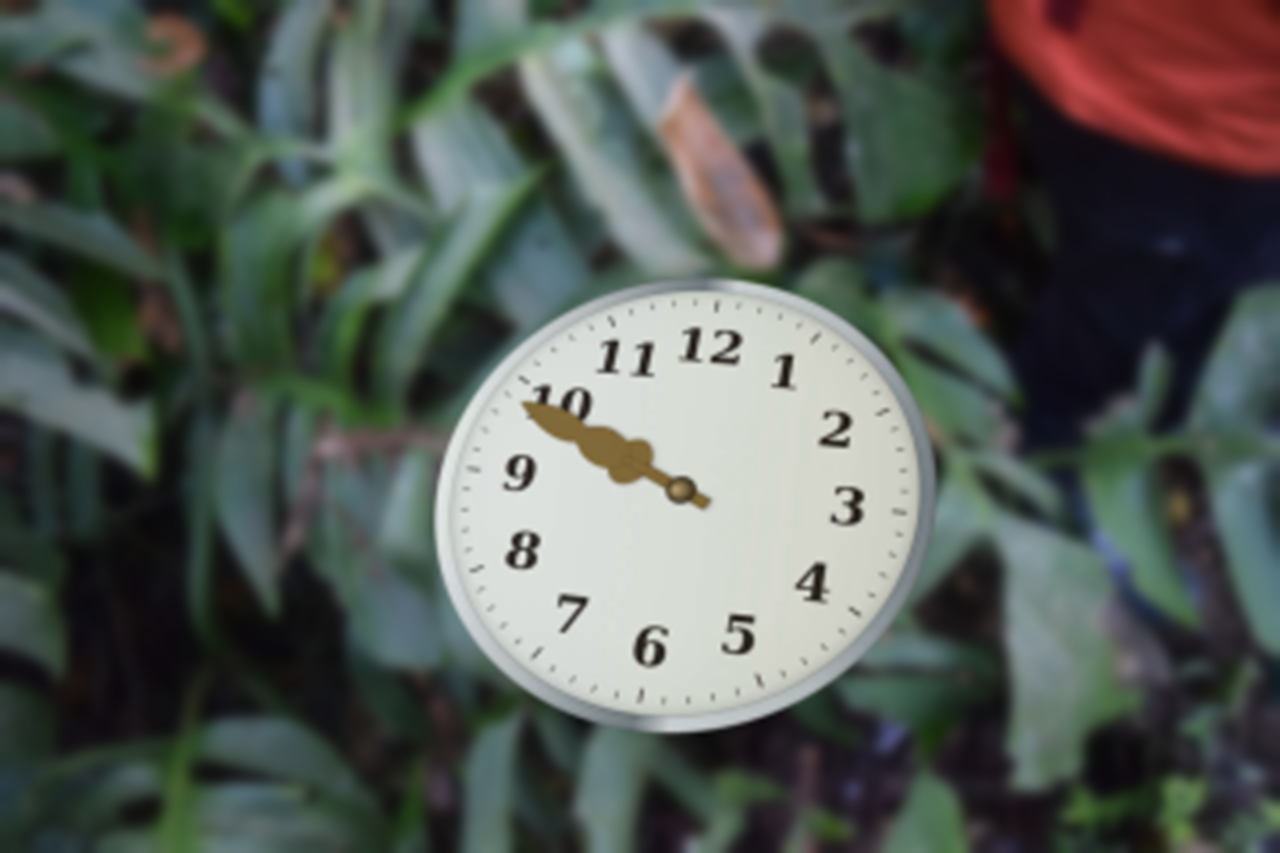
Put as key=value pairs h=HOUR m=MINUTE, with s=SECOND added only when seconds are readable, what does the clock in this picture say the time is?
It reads h=9 m=49
